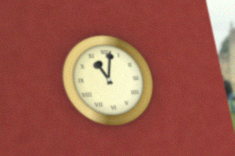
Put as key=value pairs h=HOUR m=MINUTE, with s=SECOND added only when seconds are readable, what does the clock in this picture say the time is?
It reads h=11 m=2
